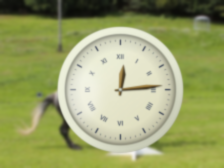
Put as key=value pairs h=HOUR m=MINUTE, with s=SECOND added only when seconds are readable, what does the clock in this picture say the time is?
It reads h=12 m=14
